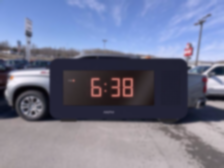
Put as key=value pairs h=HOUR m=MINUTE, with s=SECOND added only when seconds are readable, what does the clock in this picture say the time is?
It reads h=6 m=38
